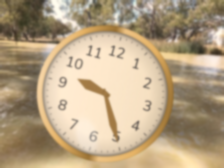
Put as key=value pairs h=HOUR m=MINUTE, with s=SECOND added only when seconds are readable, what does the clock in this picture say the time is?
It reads h=9 m=25
